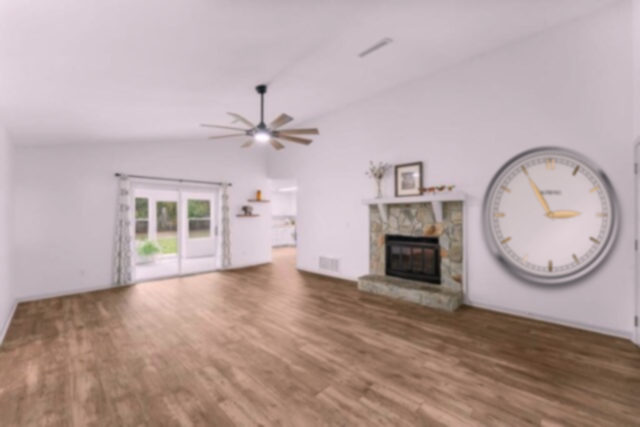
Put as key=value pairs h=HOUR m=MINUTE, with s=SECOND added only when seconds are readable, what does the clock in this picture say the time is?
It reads h=2 m=55
